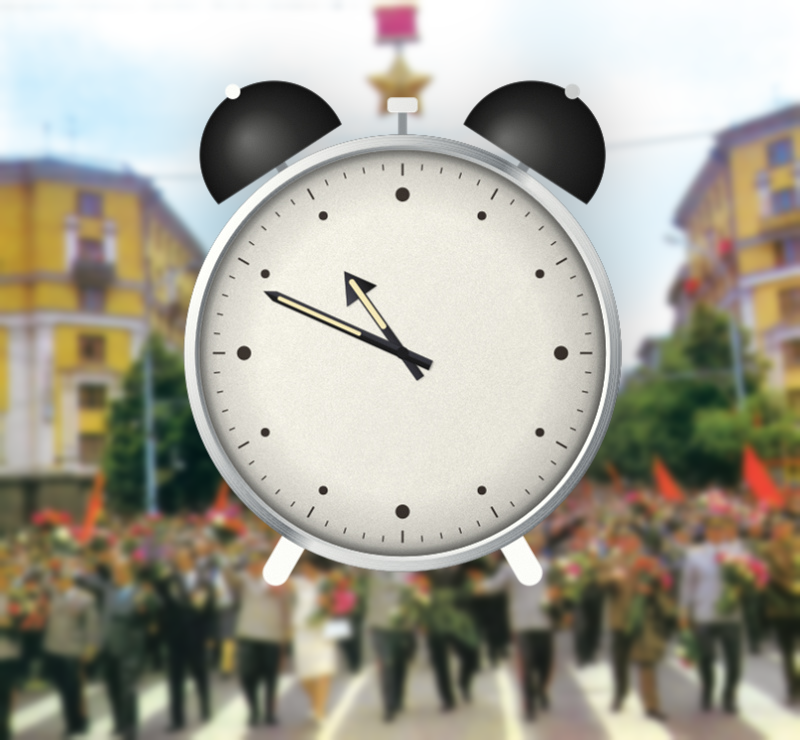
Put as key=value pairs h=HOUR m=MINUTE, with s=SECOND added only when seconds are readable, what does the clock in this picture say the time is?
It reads h=10 m=49
